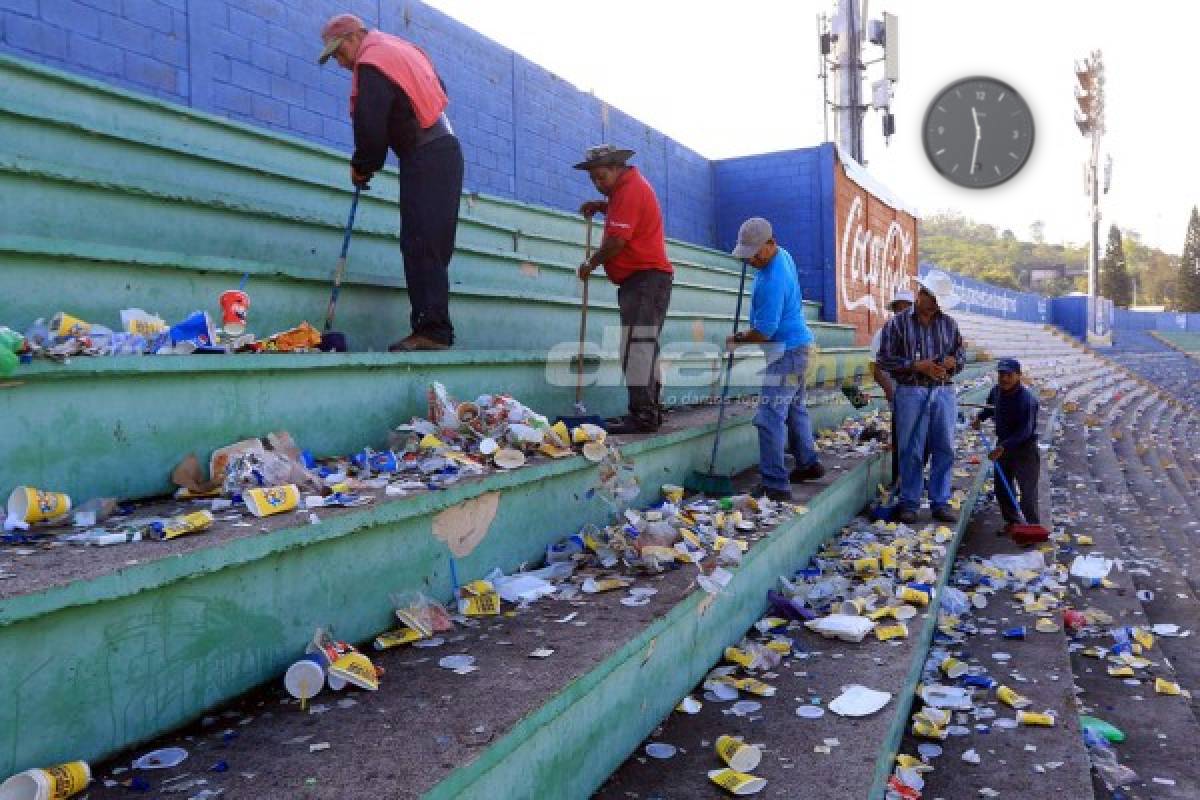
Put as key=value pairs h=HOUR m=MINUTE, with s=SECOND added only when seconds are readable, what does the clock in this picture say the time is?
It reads h=11 m=31
